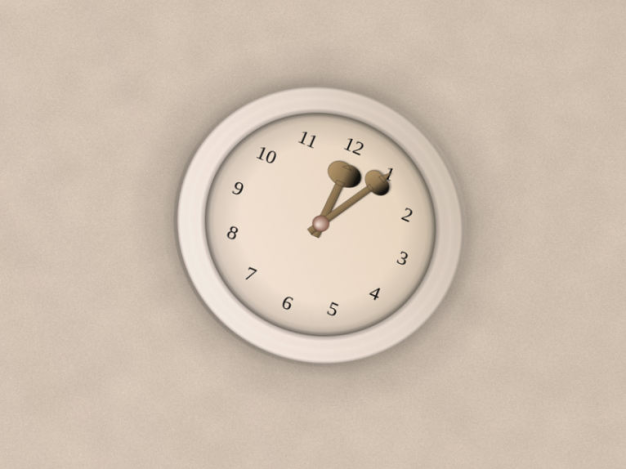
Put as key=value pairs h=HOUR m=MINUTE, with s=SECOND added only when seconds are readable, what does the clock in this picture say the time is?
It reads h=12 m=5
